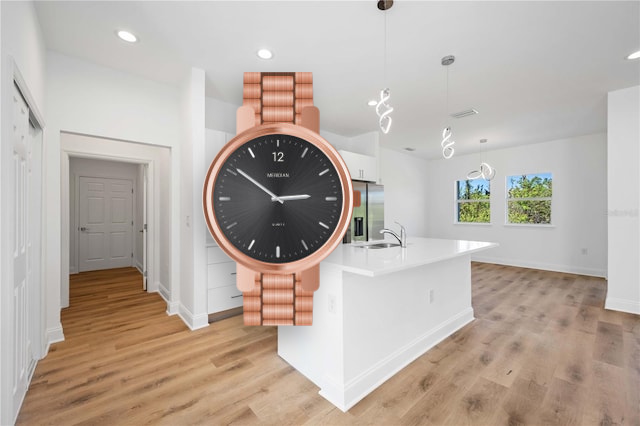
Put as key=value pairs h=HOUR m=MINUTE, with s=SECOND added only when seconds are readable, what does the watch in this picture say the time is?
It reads h=2 m=51
